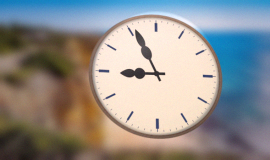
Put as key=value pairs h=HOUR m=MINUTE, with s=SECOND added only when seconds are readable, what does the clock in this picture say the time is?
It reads h=8 m=56
